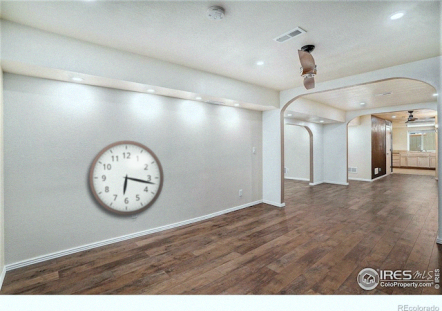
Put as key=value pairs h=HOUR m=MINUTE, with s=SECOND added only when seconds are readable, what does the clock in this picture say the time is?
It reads h=6 m=17
